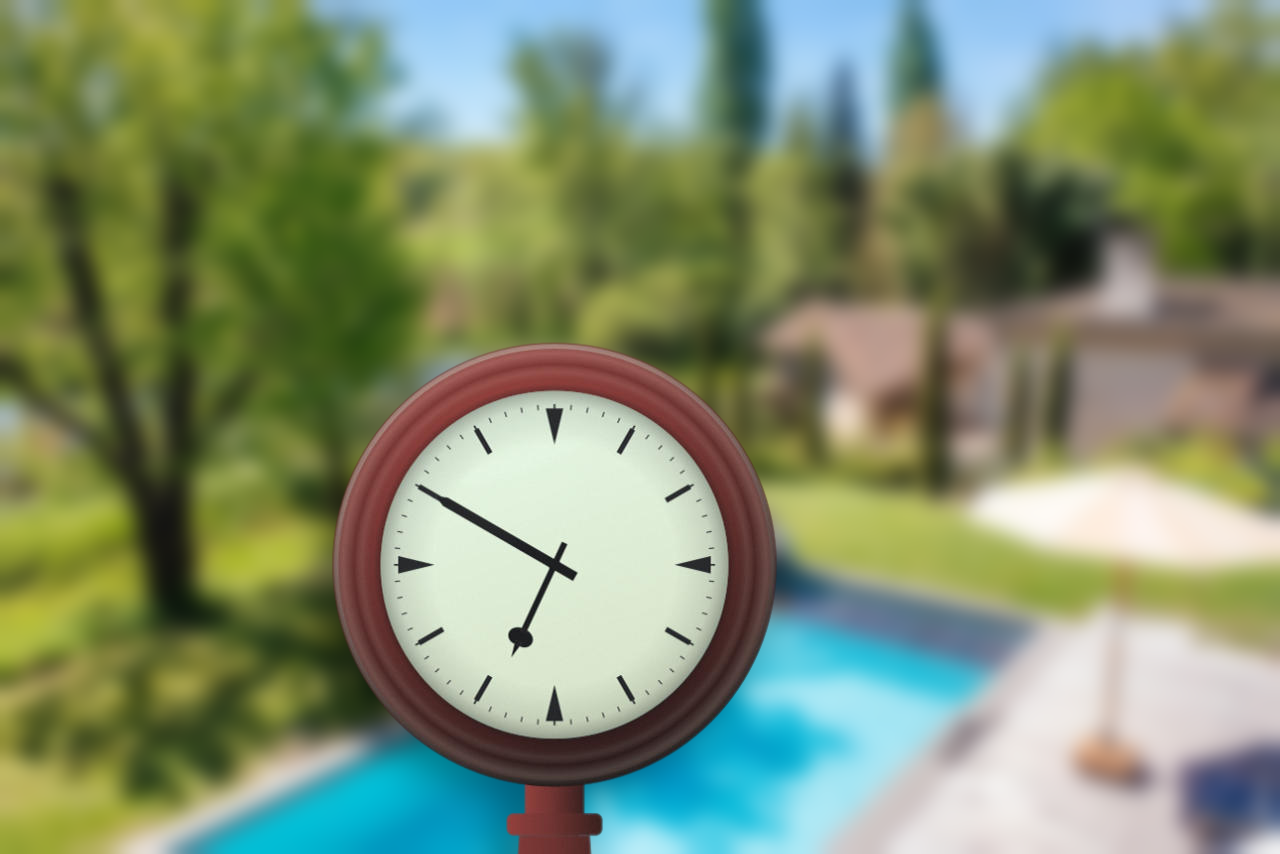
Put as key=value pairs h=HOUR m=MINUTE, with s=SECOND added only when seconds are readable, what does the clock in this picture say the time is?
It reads h=6 m=50
